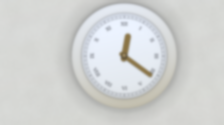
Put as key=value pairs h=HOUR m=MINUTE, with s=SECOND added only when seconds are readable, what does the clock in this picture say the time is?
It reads h=12 m=21
